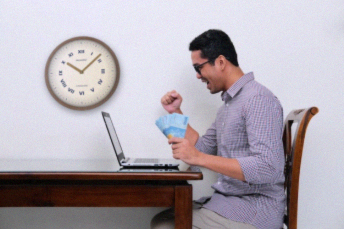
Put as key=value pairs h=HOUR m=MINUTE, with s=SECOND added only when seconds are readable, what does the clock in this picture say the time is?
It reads h=10 m=8
